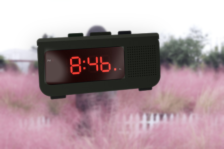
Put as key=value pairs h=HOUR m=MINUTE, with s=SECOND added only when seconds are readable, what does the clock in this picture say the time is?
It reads h=8 m=46
